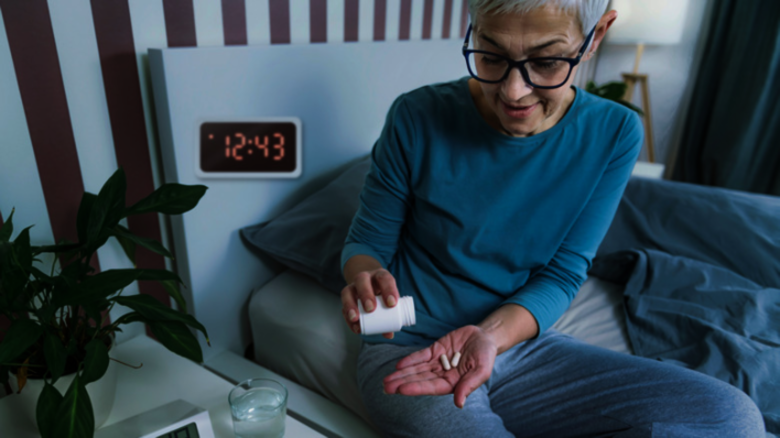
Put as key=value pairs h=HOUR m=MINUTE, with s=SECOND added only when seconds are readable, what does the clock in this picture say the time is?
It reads h=12 m=43
